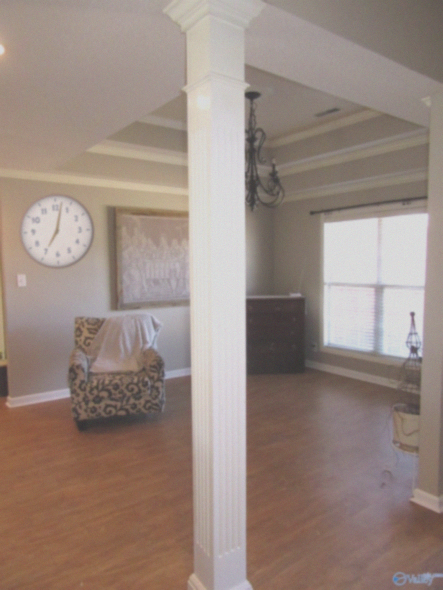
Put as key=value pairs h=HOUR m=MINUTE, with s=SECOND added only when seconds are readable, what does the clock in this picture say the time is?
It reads h=7 m=2
